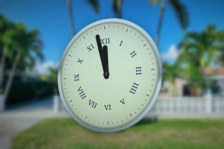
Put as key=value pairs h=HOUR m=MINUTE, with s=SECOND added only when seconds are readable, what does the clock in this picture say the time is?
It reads h=11 m=58
